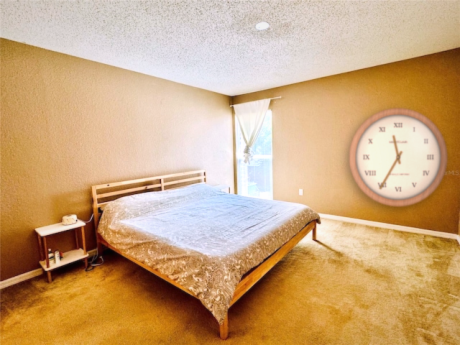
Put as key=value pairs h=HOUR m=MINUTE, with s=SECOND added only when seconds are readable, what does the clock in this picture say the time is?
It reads h=11 m=35
